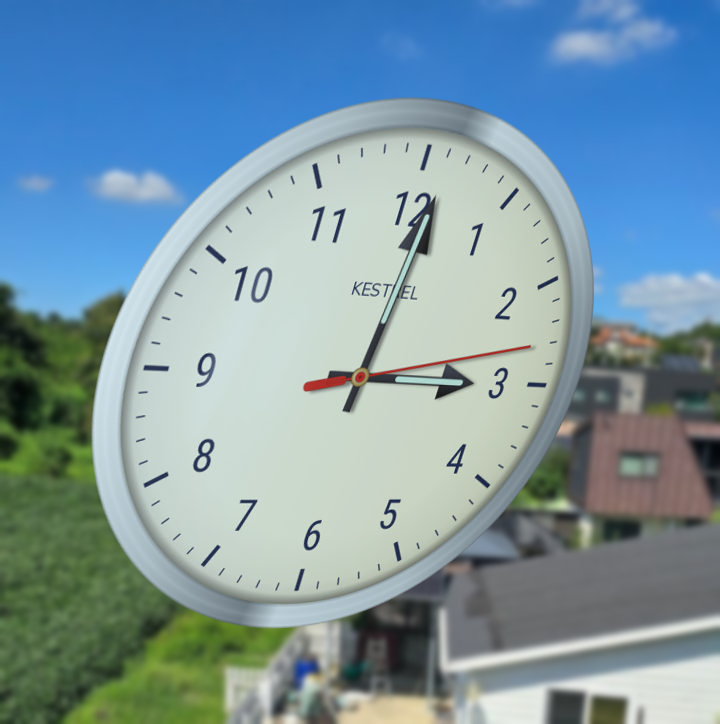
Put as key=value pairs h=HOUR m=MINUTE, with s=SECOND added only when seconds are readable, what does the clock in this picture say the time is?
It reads h=3 m=1 s=13
